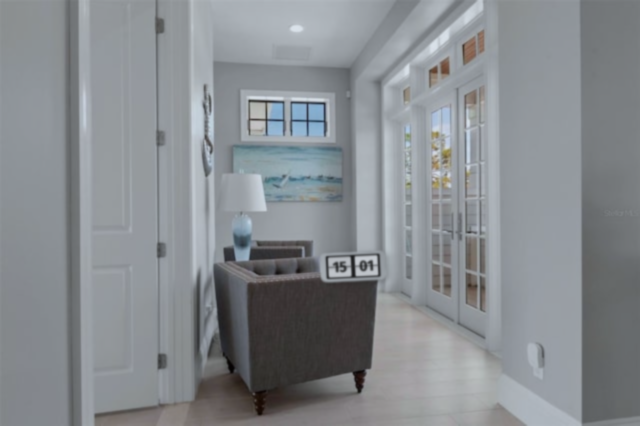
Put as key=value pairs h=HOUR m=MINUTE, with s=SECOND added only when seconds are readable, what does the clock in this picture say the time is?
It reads h=15 m=1
